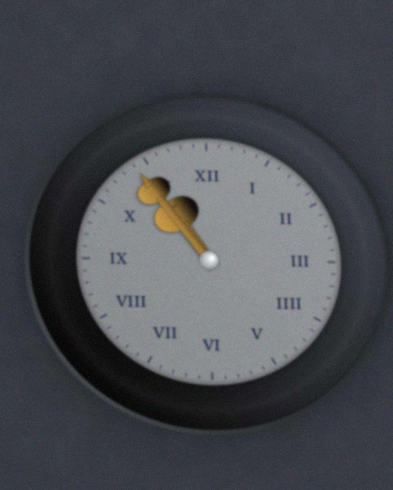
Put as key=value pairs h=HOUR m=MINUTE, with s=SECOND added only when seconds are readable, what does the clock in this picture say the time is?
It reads h=10 m=54
